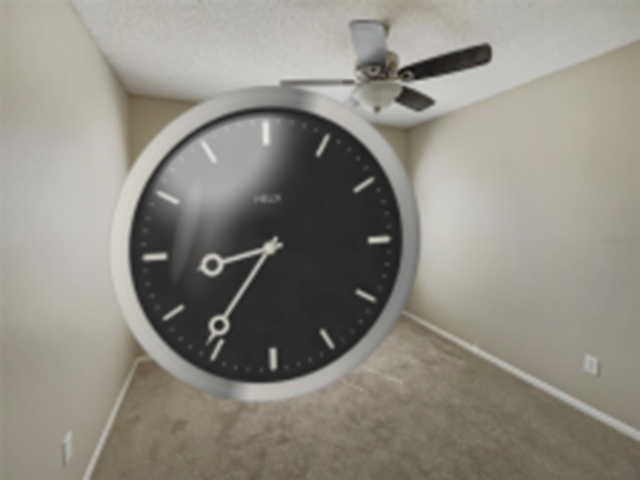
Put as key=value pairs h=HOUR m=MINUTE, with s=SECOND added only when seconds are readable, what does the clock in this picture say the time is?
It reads h=8 m=36
